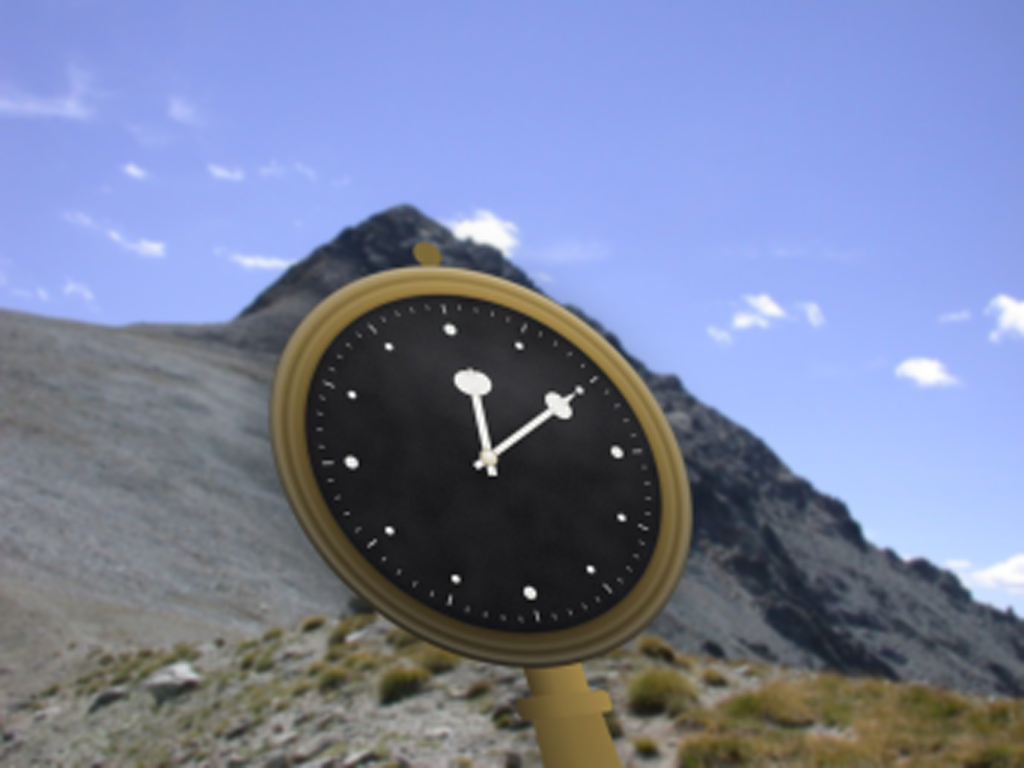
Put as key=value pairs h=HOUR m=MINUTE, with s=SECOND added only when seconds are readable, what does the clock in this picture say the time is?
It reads h=12 m=10
